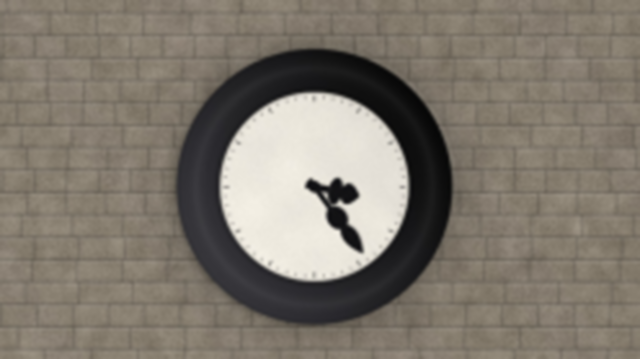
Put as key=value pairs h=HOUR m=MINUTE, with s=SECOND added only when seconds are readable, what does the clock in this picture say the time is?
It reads h=3 m=24
